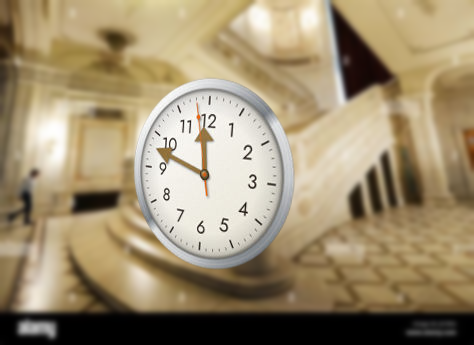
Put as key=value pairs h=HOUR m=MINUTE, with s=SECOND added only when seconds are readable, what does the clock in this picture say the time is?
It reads h=11 m=47 s=58
